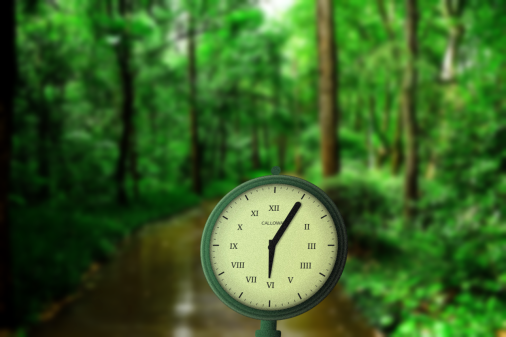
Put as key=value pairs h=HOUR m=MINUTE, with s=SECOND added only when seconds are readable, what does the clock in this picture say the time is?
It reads h=6 m=5
